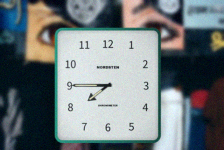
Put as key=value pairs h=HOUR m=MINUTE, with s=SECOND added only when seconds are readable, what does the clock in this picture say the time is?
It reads h=7 m=45
